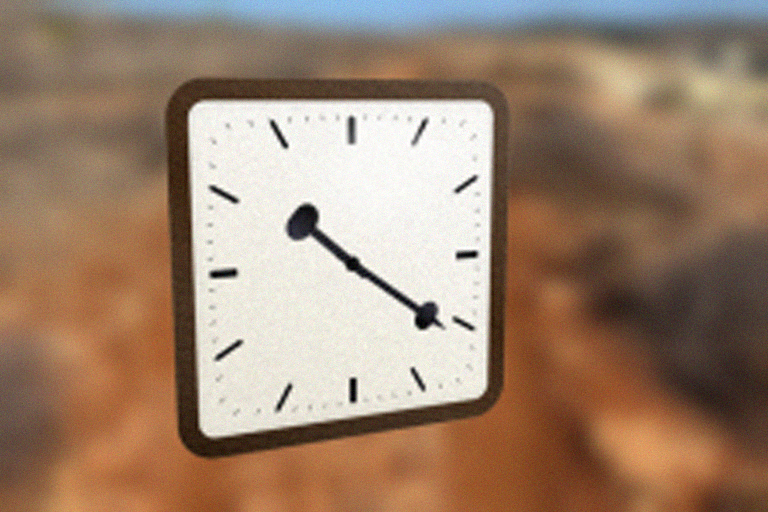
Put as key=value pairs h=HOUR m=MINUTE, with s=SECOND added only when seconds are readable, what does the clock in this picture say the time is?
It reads h=10 m=21
